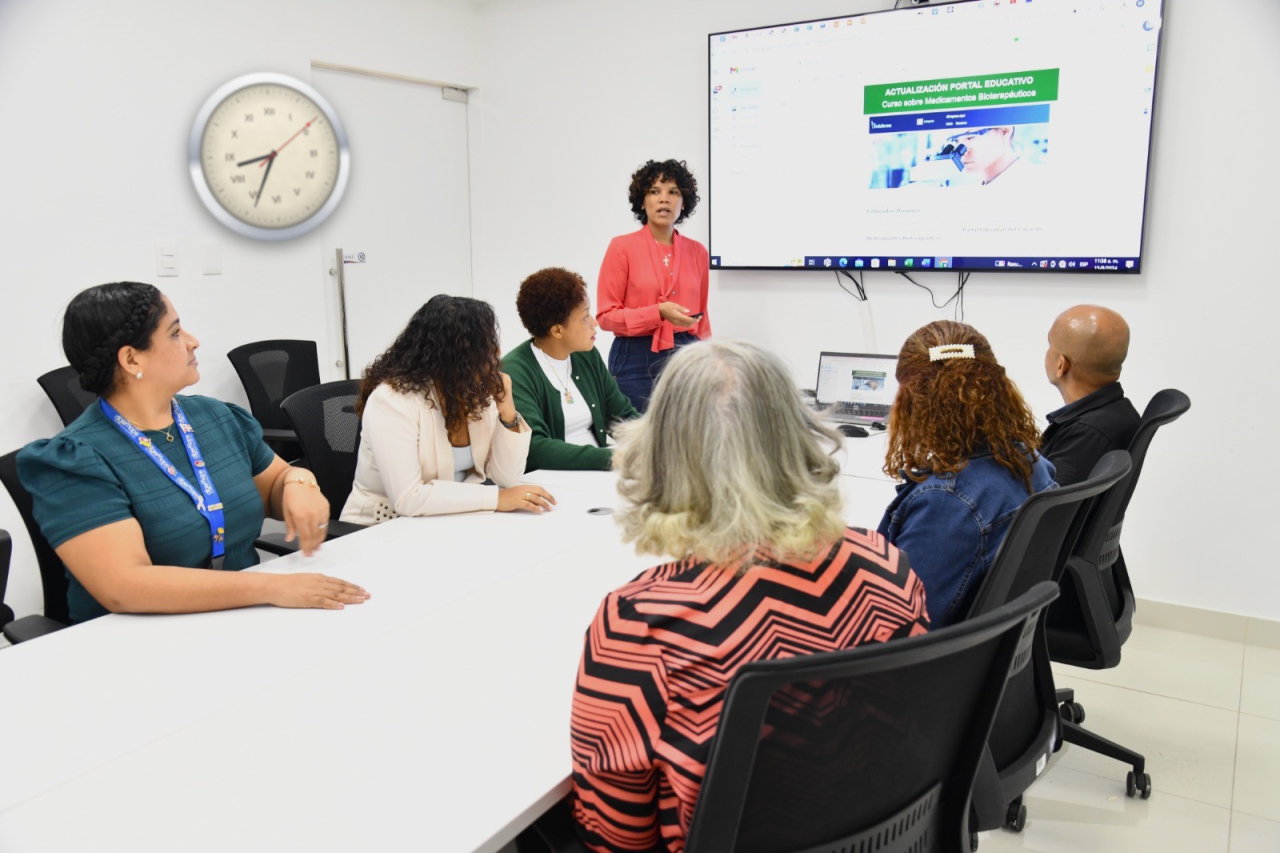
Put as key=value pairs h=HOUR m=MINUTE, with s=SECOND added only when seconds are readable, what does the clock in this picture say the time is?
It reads h=8 m=34 s=9
